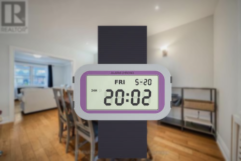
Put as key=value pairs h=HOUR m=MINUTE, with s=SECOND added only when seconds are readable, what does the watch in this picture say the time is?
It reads h=20 m=2
